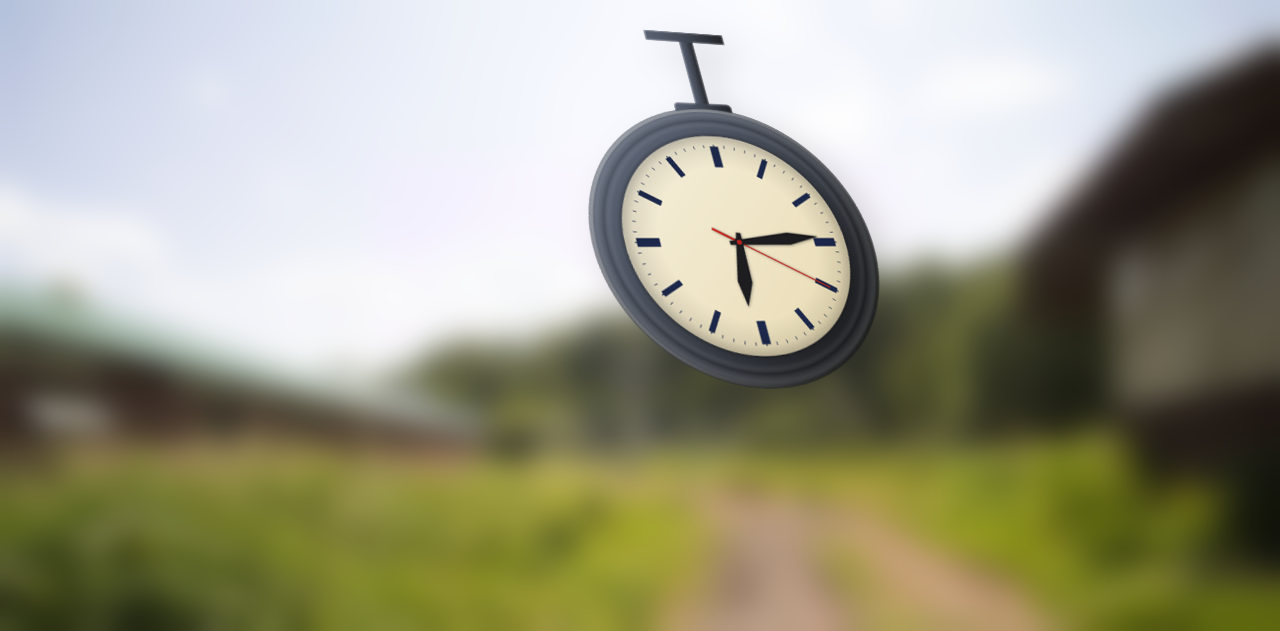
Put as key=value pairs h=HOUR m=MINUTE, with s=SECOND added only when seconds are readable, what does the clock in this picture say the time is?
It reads h=6 m=14 s=20
